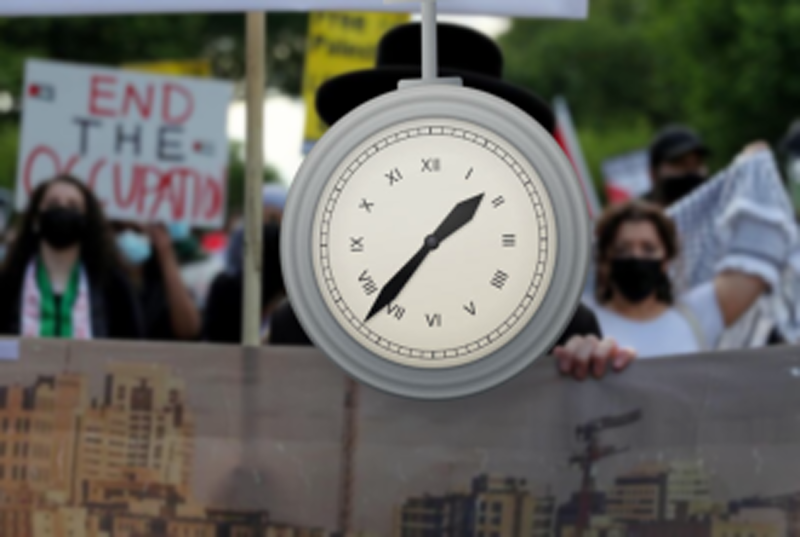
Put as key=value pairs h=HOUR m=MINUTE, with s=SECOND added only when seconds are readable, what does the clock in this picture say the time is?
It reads h=1 m=37
